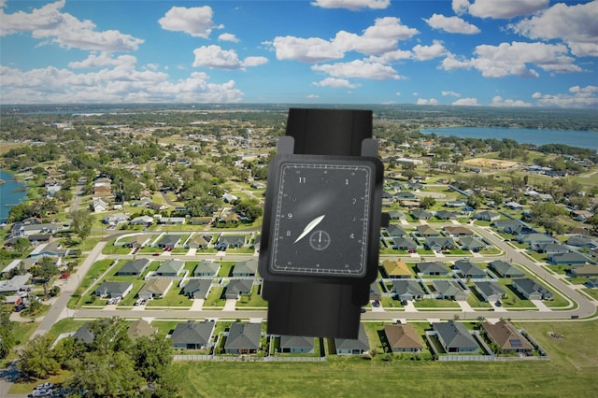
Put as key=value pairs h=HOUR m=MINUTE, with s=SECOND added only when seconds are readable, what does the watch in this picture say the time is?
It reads h=7 m=37
